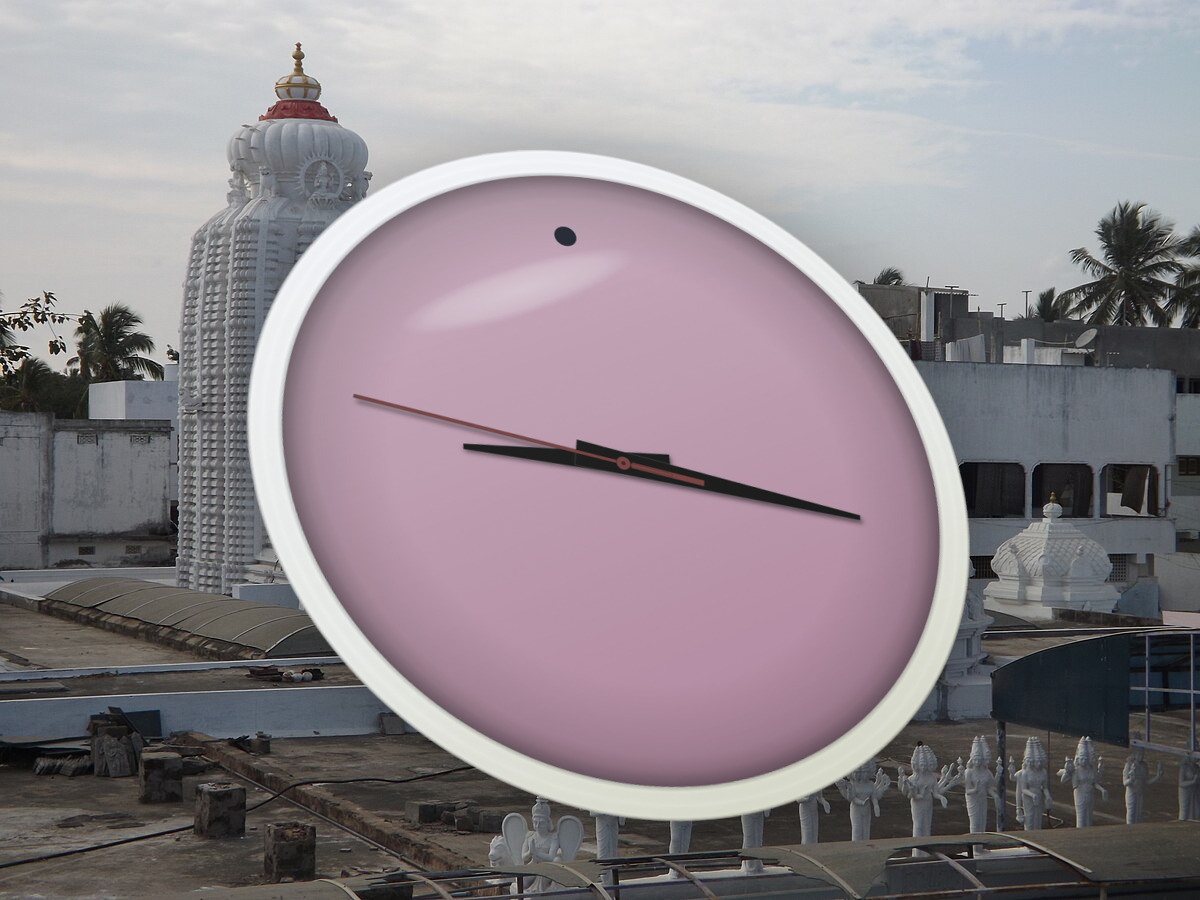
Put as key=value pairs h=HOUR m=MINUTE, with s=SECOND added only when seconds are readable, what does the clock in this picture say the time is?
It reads h=9 m=17 s=48
